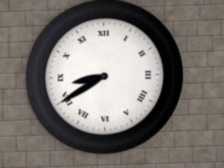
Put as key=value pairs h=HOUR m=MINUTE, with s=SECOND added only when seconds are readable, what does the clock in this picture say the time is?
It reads h=8 m=40
